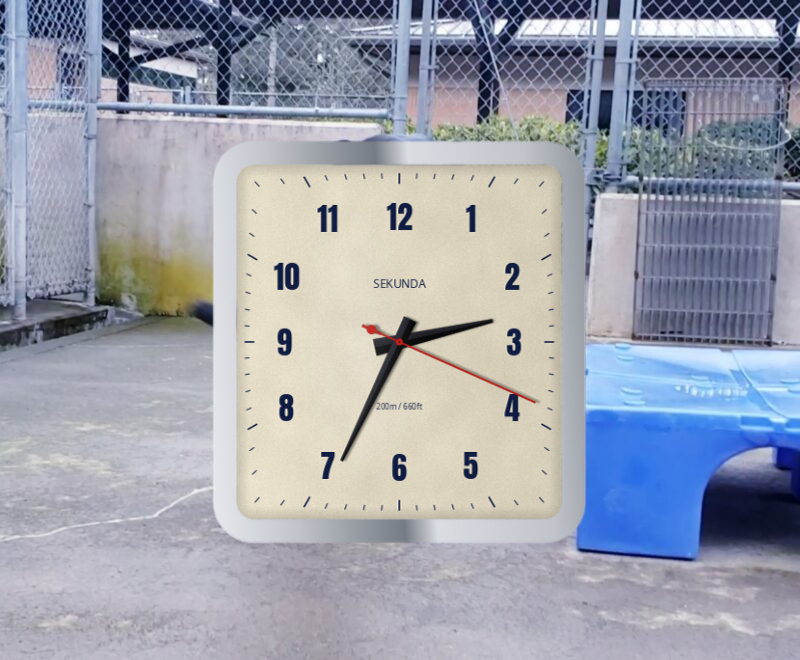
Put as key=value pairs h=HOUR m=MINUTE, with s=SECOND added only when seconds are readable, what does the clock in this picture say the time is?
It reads h=2 m=34 s=19
